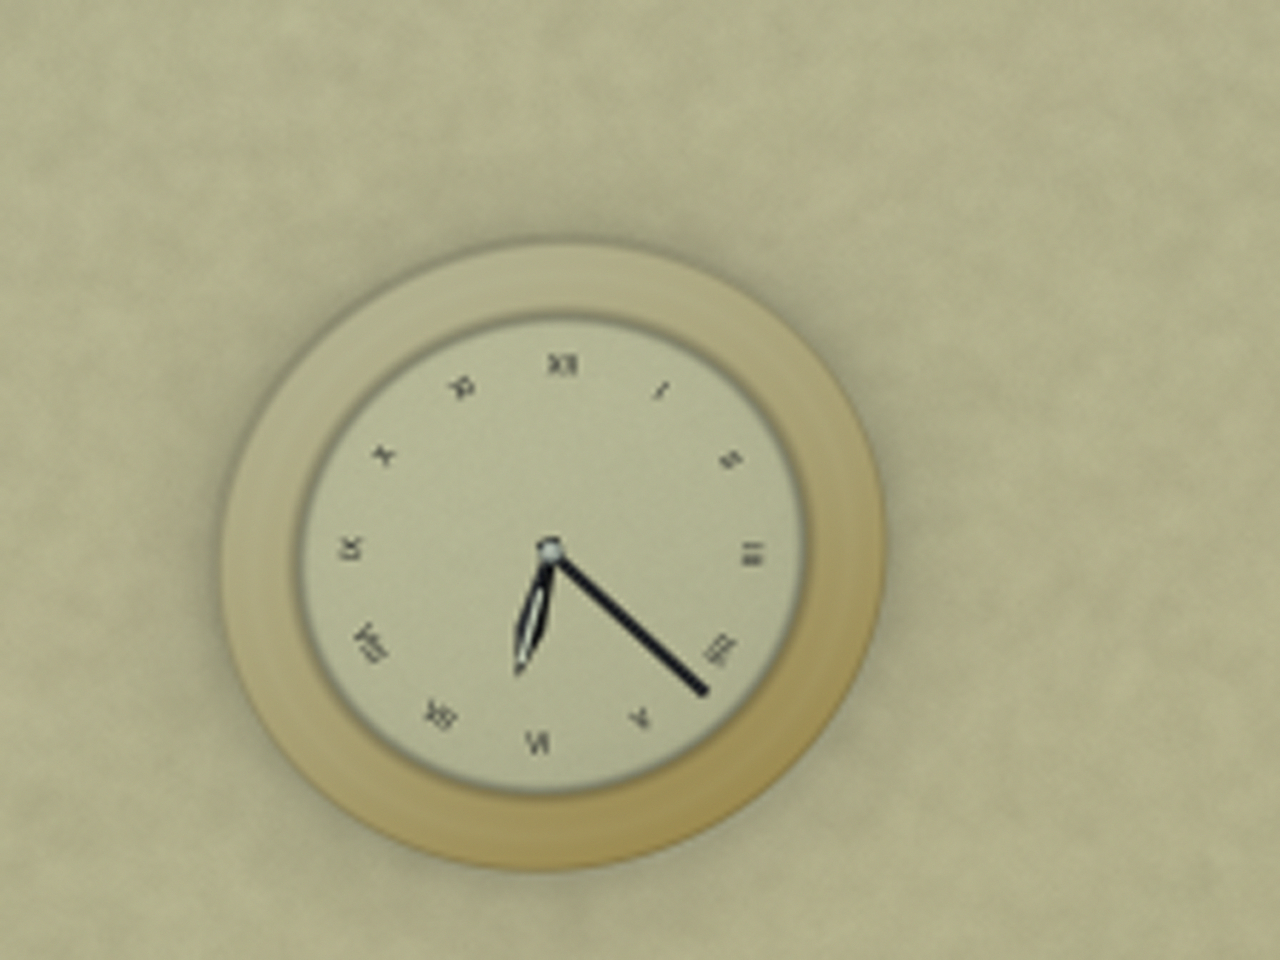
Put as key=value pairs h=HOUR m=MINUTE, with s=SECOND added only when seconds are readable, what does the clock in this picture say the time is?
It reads h=6 m=22
